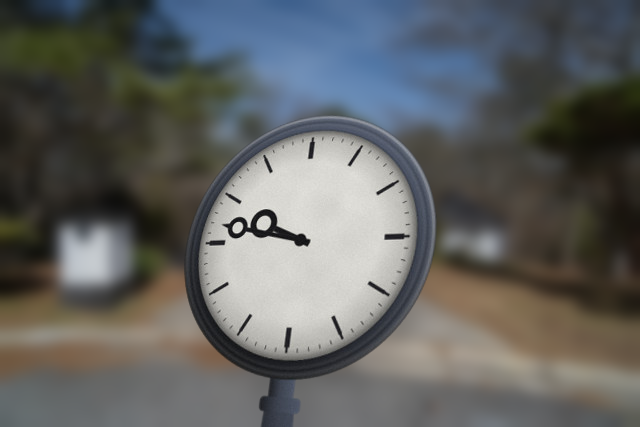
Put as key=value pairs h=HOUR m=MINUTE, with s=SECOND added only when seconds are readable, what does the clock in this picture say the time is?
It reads h=9 m=47
